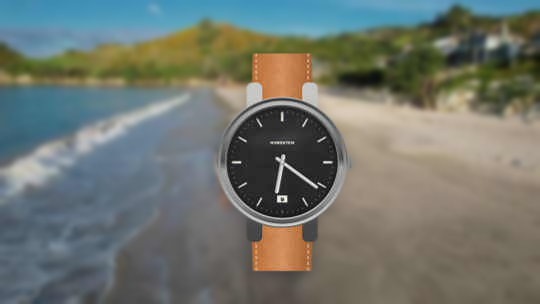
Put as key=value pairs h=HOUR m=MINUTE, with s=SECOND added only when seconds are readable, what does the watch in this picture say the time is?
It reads h=6 m=21
